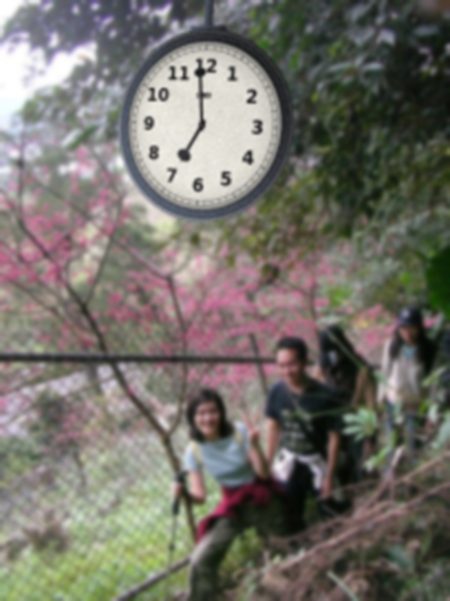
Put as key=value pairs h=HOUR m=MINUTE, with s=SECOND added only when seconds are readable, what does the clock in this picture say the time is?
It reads h=6 m=59
